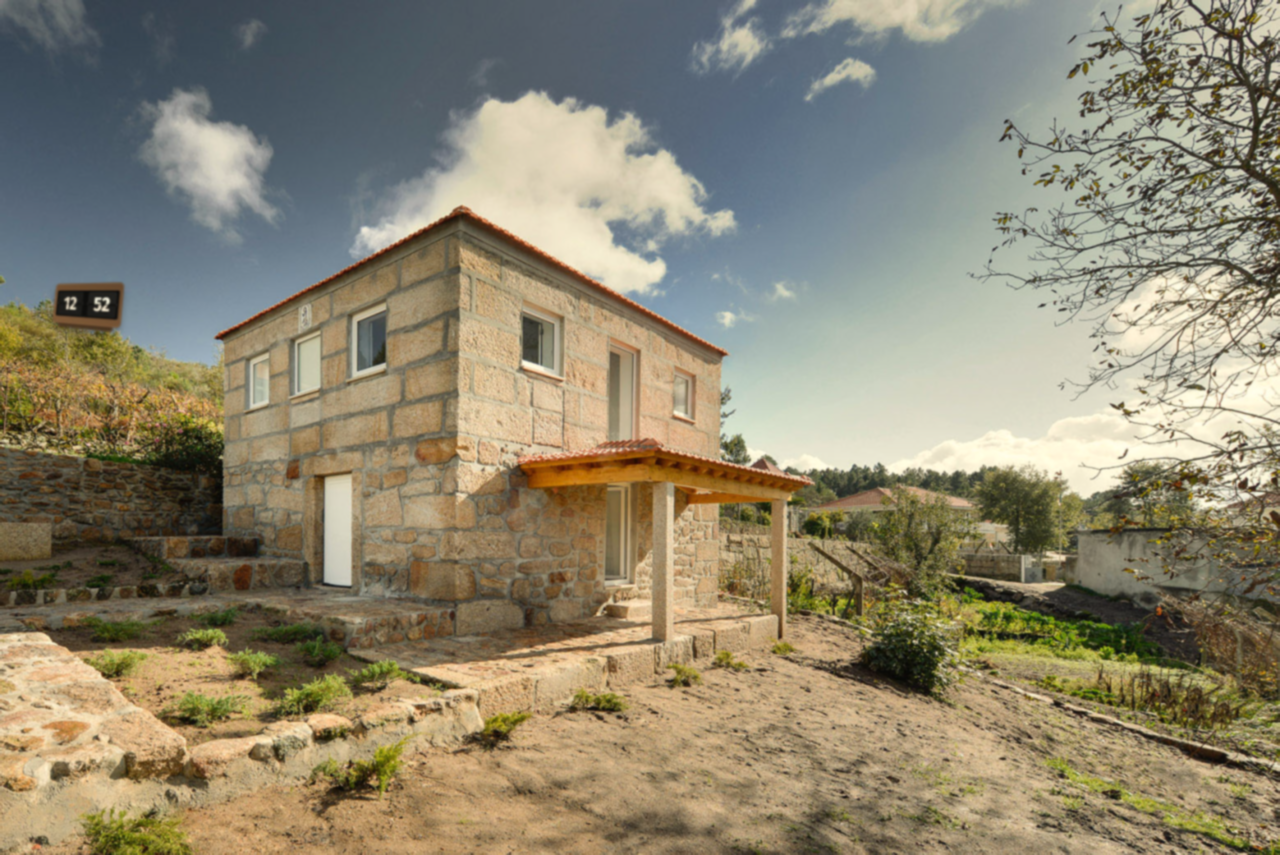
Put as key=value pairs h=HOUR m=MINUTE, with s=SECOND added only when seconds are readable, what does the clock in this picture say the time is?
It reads h=12 m=52
